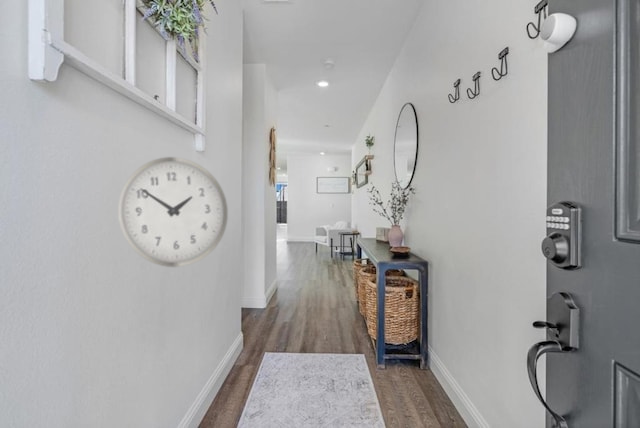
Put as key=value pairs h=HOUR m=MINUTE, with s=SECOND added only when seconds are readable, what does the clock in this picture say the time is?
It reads h=1 m=51
